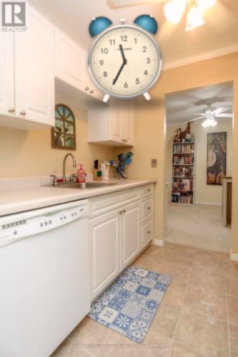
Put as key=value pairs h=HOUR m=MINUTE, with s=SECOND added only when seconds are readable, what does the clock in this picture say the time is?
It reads h=11 m=35
